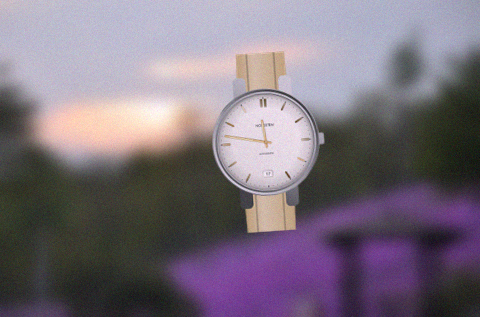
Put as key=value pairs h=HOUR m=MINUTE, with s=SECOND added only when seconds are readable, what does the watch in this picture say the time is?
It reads h=11 m=47
